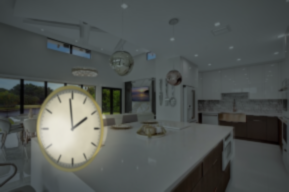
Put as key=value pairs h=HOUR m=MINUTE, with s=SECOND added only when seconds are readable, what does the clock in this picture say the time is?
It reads h=1 m=59
